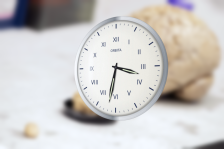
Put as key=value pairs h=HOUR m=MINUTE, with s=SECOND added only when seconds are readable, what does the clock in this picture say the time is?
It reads h=3 m=32
